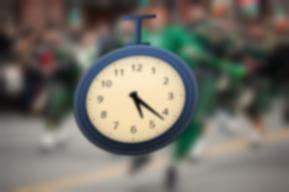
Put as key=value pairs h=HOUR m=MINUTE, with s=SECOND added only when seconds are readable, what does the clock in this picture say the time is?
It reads h=5 m=22
